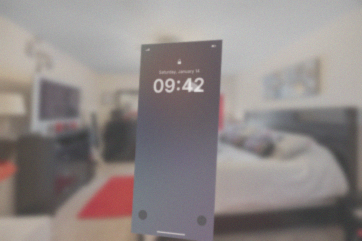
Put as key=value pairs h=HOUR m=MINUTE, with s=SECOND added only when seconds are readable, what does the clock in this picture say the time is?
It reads h=9 m=42
